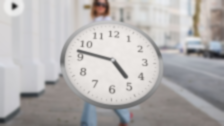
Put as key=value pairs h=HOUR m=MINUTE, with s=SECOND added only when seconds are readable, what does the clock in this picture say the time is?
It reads h=4 m=47
